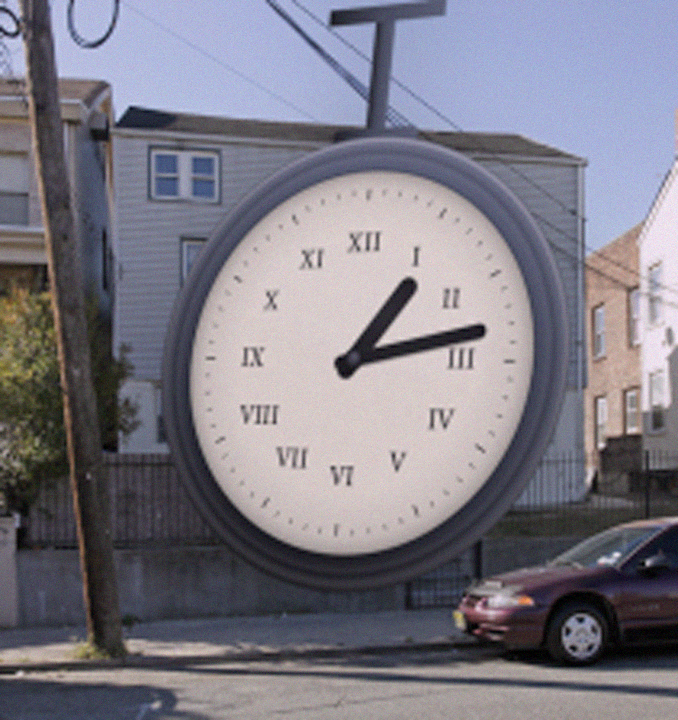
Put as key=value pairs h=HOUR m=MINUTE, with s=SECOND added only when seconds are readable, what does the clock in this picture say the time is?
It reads h=1 m=13
